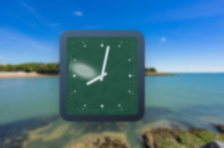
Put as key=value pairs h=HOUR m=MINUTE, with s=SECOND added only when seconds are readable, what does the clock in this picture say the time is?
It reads h=8 m=2
